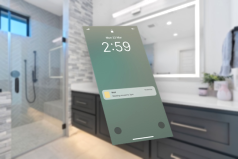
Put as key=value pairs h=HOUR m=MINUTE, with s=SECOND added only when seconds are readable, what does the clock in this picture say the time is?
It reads h=2 m=59
